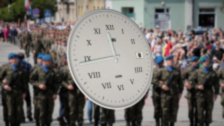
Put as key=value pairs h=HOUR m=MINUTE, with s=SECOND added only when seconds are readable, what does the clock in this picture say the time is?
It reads h=11 m=44
